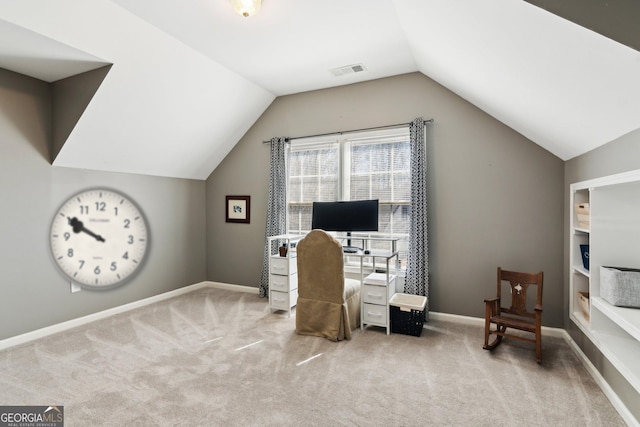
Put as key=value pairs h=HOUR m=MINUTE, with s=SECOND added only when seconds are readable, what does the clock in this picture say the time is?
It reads h=9 m=50
